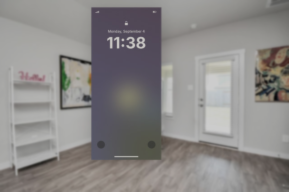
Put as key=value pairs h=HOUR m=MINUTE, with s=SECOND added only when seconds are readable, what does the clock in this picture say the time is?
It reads h=11 m=38
